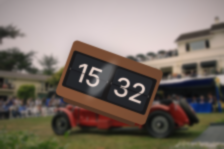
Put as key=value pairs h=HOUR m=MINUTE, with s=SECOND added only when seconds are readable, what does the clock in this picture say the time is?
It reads h=15 m=32
